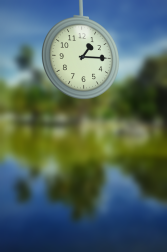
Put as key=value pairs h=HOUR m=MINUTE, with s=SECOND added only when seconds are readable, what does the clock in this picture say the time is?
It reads h=1 m=15
